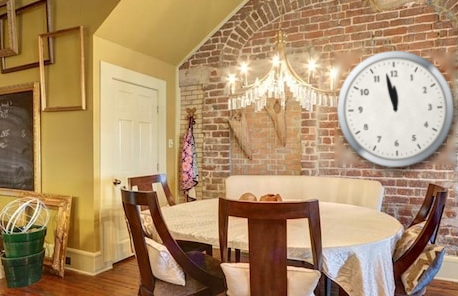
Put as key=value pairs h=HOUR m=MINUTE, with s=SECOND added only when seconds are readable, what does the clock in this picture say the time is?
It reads h=11 m=58
